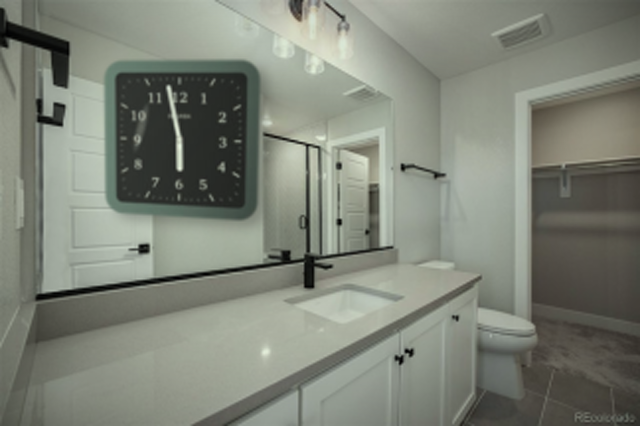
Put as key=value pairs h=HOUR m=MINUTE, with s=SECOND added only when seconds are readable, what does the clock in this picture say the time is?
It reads h=5 m=58
